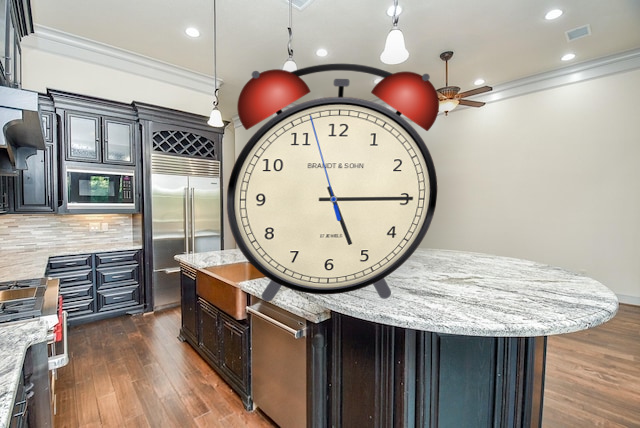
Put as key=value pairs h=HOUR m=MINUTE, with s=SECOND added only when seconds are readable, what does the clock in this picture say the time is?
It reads h=5 m=14 s=57
